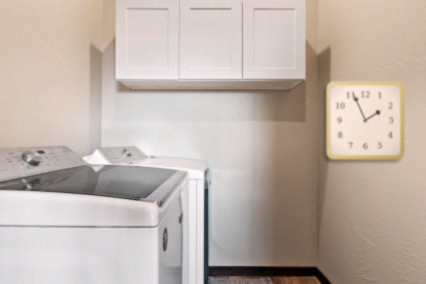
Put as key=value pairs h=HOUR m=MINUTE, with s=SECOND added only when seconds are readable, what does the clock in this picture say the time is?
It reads h=1 m=56
